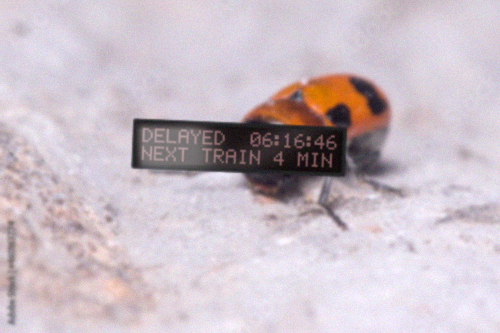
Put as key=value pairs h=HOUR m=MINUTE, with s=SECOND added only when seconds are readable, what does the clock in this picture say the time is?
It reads h=6 m=16 s=46
